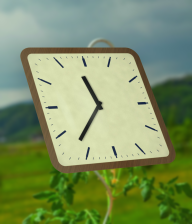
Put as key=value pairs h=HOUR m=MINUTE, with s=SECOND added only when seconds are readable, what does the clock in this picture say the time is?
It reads h=11 m=37
